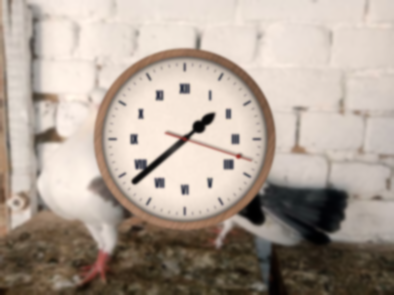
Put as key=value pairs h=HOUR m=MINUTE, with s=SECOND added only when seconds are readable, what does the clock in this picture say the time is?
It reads h=1 m=38 s=18
